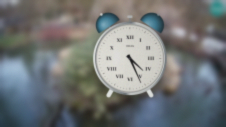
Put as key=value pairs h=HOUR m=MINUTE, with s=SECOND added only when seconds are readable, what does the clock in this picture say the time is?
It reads h=4 m=26
